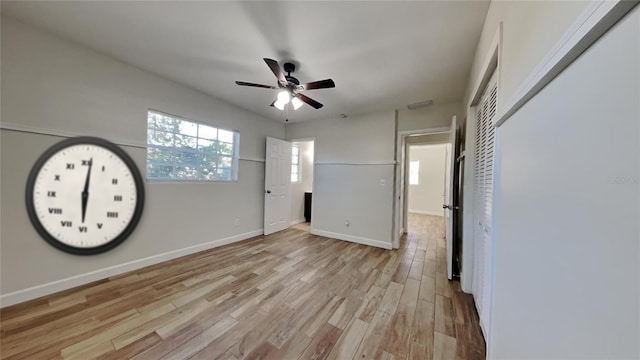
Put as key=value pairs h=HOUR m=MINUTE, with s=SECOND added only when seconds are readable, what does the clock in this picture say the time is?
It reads h=6 m=1
